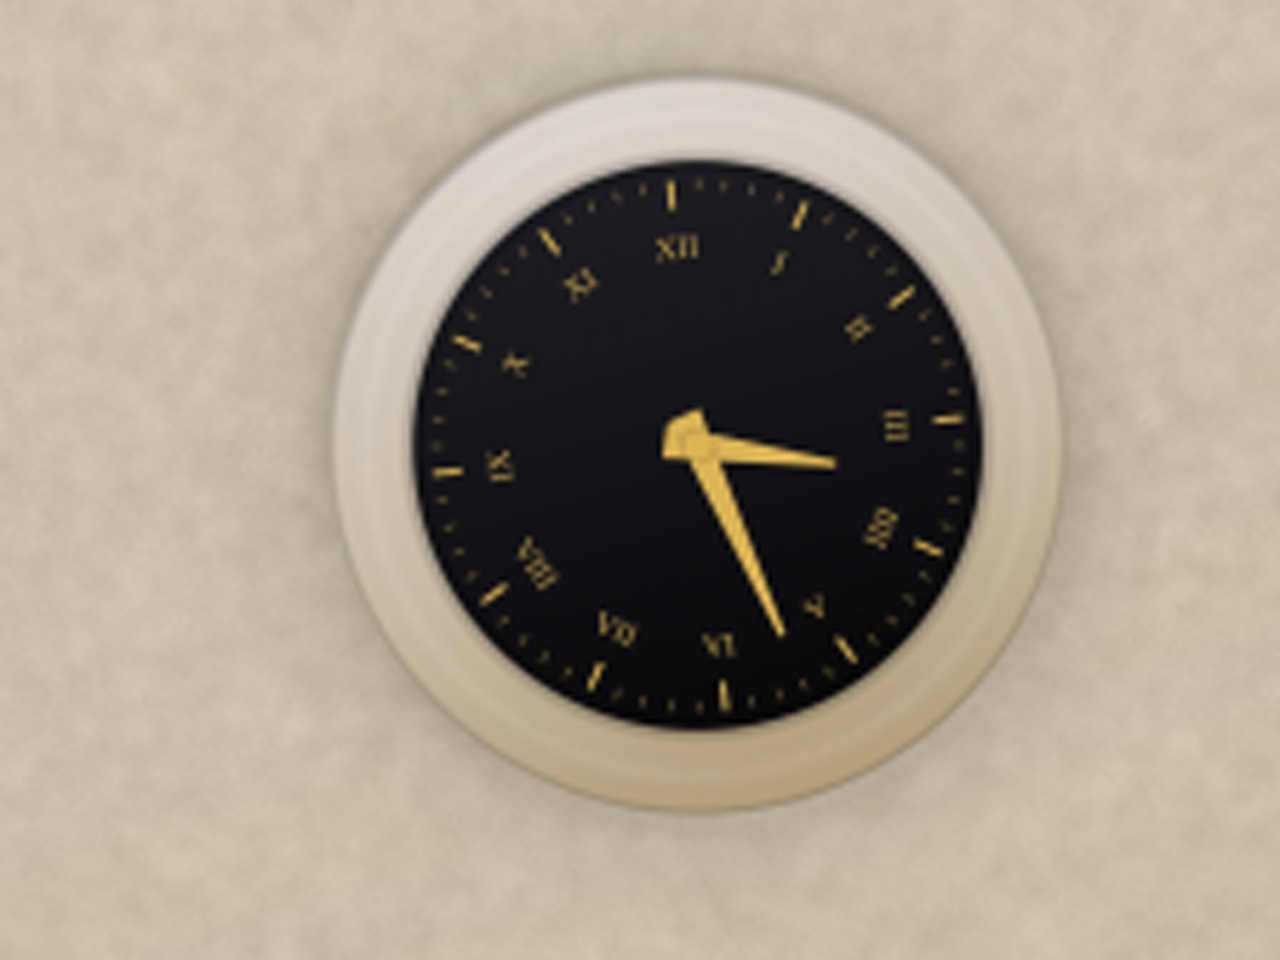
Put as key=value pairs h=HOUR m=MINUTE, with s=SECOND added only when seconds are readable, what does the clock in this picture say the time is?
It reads h=3 m=27
